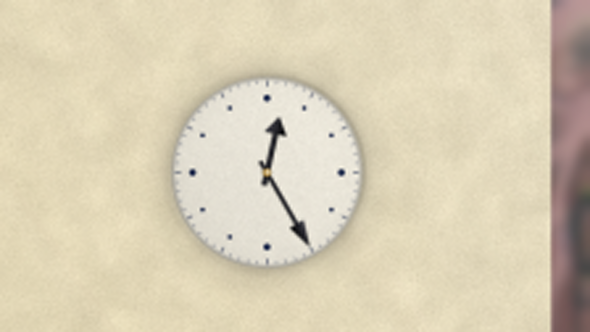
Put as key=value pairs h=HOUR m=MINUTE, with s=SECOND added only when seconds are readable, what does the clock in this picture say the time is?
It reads h=12 m=25
